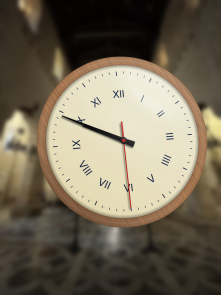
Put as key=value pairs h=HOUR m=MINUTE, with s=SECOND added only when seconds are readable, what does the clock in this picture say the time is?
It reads h=9 m=49 s=30
